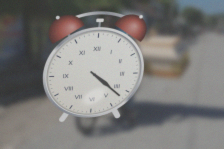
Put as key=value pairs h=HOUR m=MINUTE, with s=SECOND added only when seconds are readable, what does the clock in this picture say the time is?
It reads h=4 m=22
